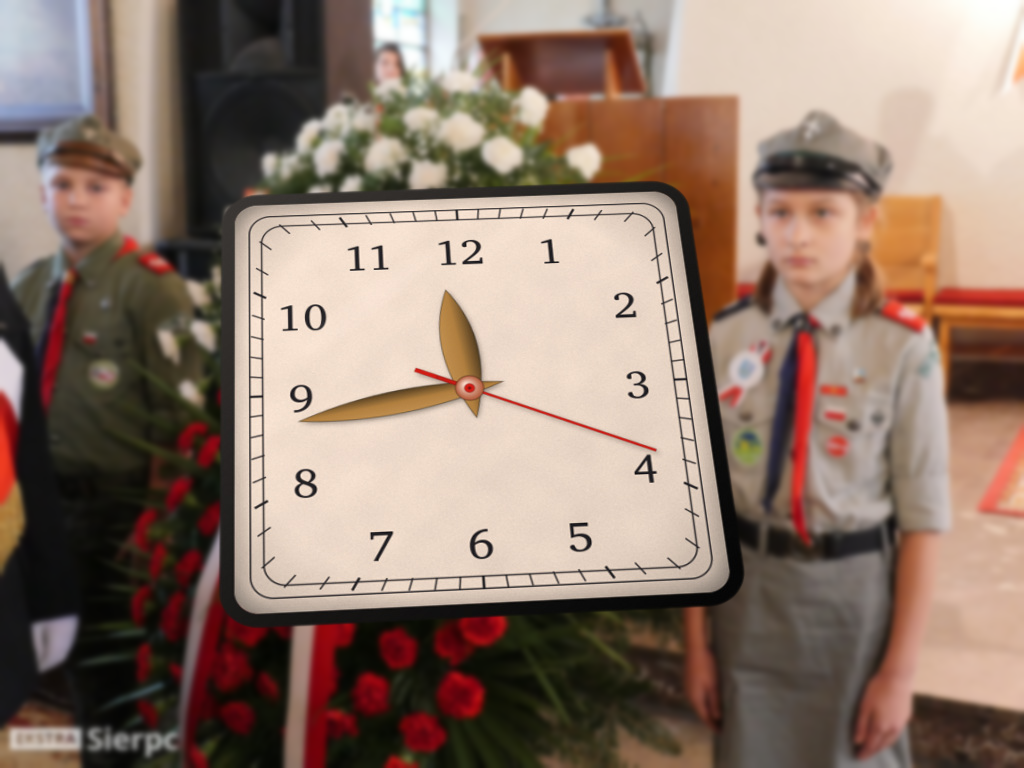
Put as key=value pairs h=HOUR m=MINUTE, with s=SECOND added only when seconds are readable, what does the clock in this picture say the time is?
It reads h=11 m=43 s=19
